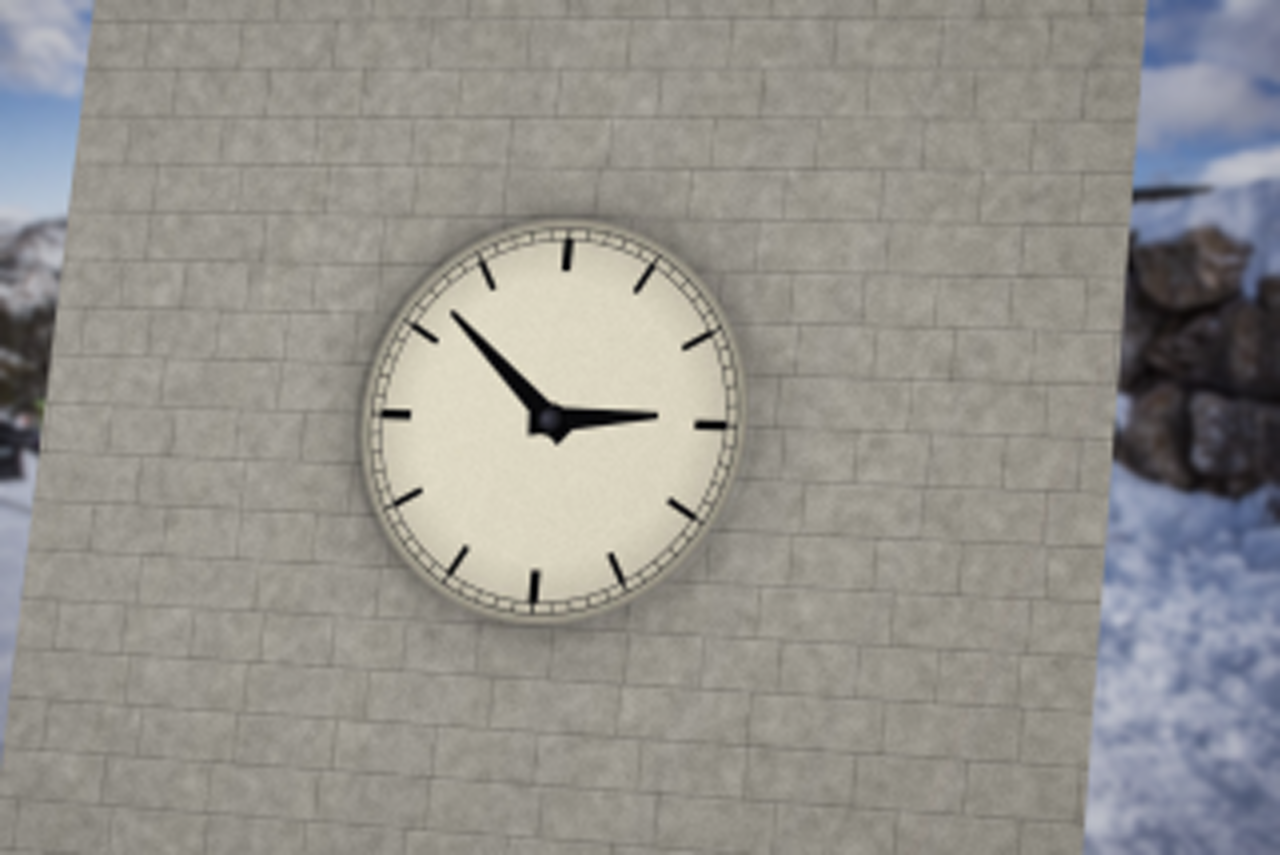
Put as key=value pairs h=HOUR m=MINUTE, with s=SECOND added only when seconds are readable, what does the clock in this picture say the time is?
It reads h=2 m=52
